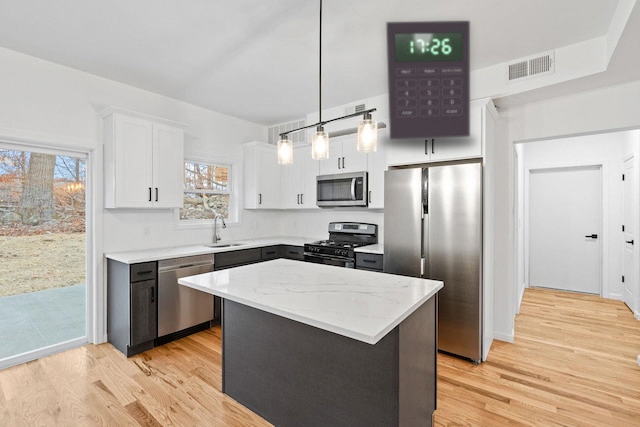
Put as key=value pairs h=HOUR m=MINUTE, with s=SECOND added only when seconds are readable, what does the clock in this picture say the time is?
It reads h=17 m=26
